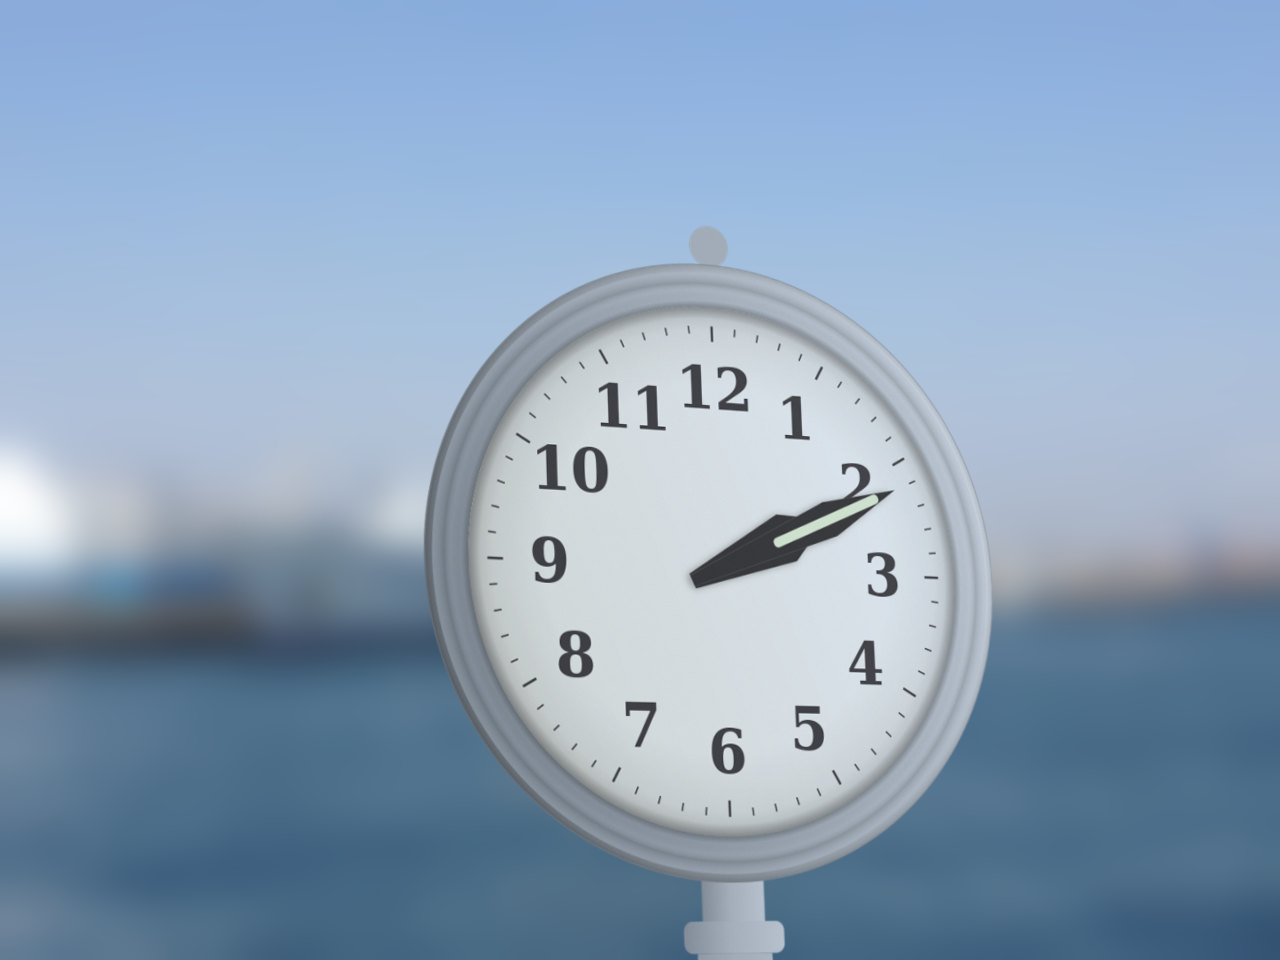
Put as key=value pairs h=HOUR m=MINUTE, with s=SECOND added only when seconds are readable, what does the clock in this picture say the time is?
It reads h=2 m=11
